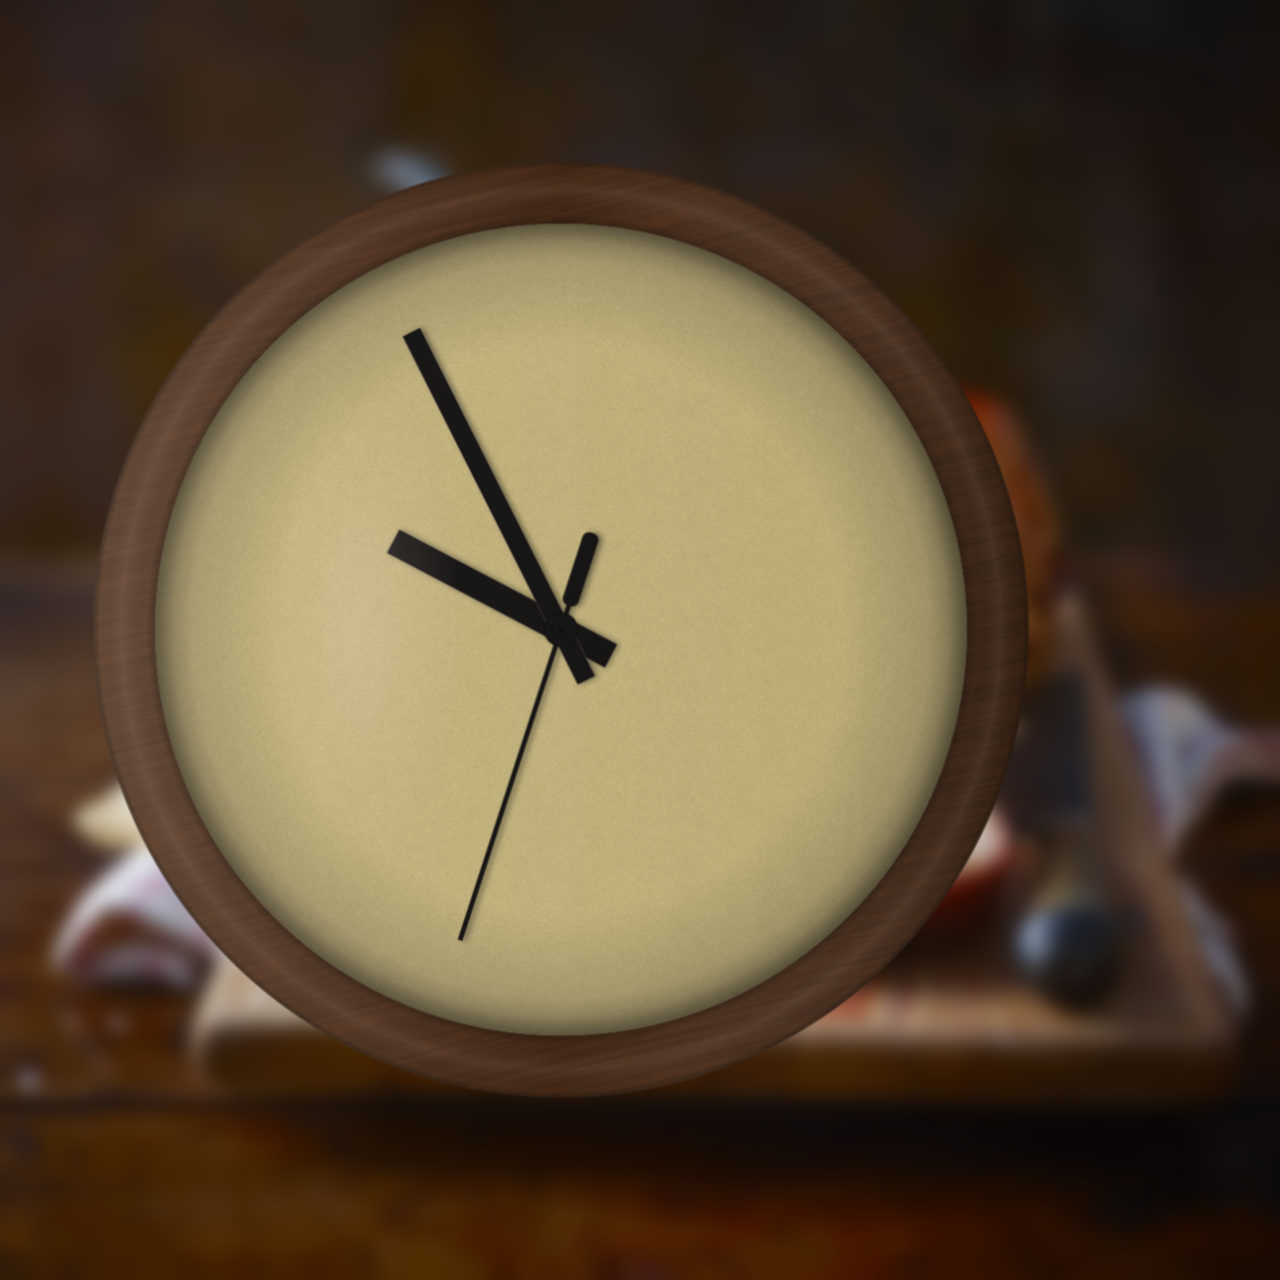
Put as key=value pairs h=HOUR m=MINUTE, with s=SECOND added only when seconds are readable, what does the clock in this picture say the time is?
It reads h=9 m=55 s=33
